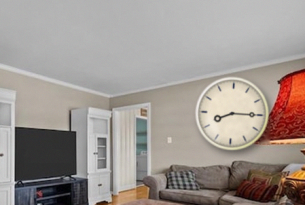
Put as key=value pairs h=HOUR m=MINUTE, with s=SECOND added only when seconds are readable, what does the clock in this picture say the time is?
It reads h=8 m=15
